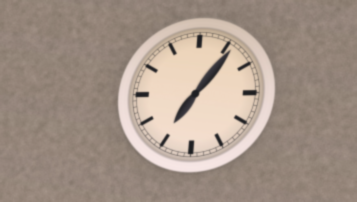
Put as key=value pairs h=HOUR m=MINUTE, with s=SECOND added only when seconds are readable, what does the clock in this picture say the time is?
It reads h=7 m=6
